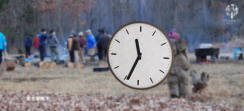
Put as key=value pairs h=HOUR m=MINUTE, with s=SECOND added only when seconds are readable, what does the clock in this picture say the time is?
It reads h=11 m=34
